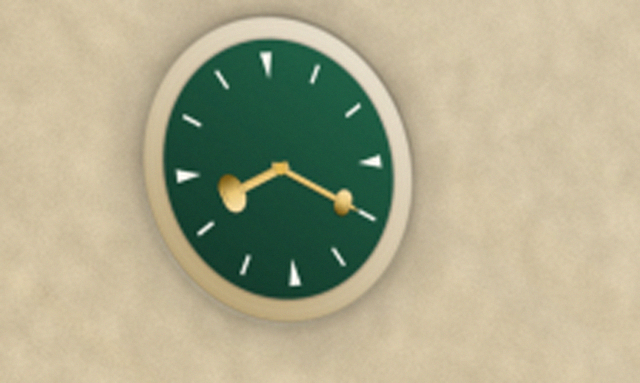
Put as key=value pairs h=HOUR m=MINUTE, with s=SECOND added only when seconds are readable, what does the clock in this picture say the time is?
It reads h=8 m=20
